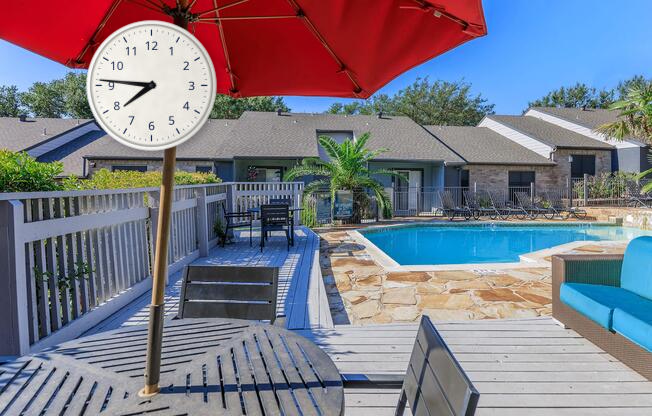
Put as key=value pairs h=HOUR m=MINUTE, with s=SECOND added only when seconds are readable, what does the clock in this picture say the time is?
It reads h=7 m=46
